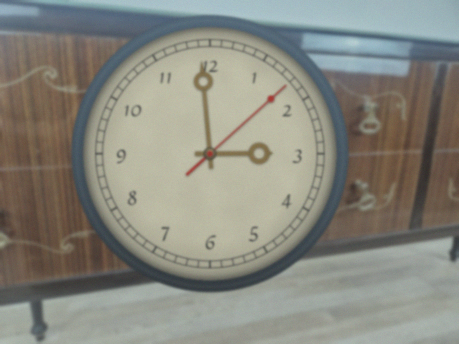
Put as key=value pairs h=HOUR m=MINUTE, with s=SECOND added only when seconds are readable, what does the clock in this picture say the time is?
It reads h=2 m=59 s=8
